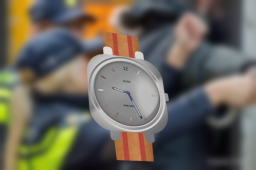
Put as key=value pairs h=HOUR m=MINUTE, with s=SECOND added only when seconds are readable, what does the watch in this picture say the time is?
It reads h=9 m=26
